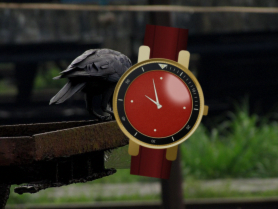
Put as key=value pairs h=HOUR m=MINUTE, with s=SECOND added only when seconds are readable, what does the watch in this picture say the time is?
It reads h=9 m=57
